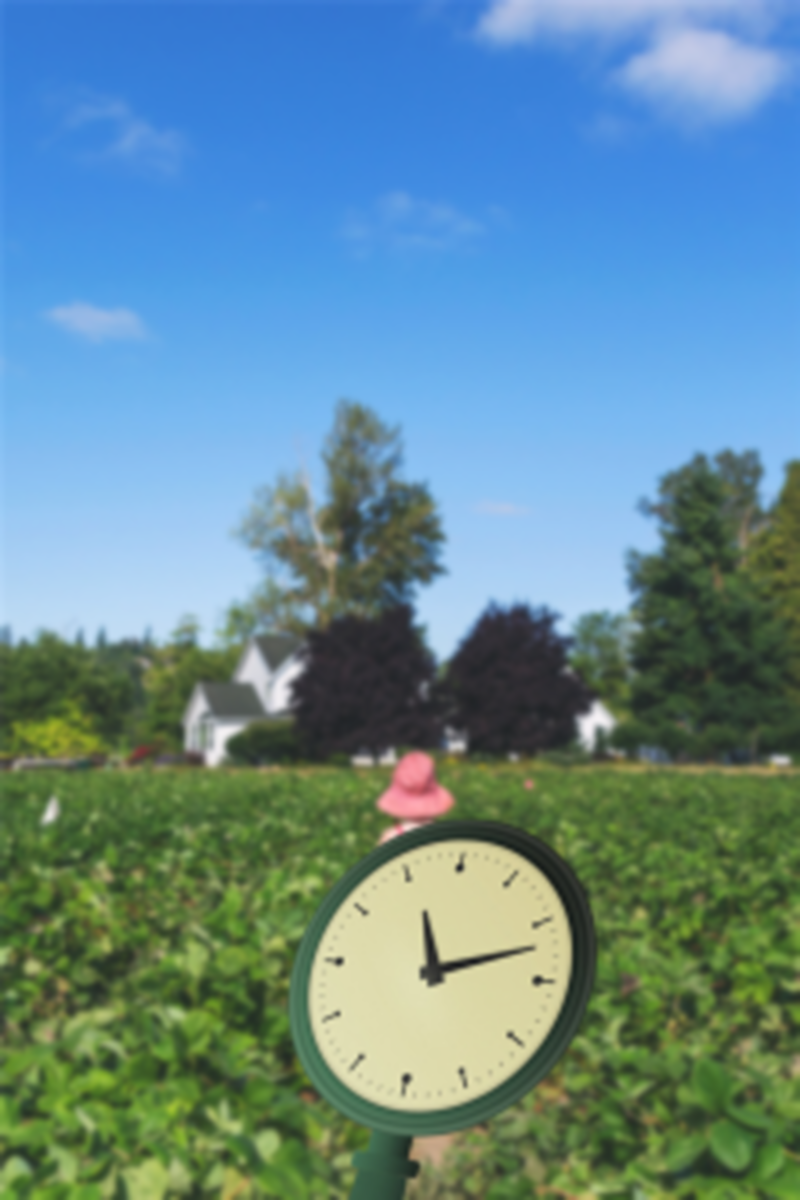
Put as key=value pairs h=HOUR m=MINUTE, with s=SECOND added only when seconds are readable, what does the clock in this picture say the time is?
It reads h=11 m=12
